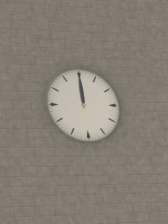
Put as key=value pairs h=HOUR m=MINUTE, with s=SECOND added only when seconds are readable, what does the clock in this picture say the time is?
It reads h=12 m=0
